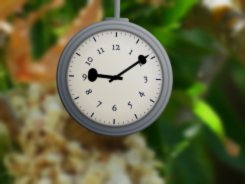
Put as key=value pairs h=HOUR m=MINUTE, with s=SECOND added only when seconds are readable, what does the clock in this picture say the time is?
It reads h=9 m=9
